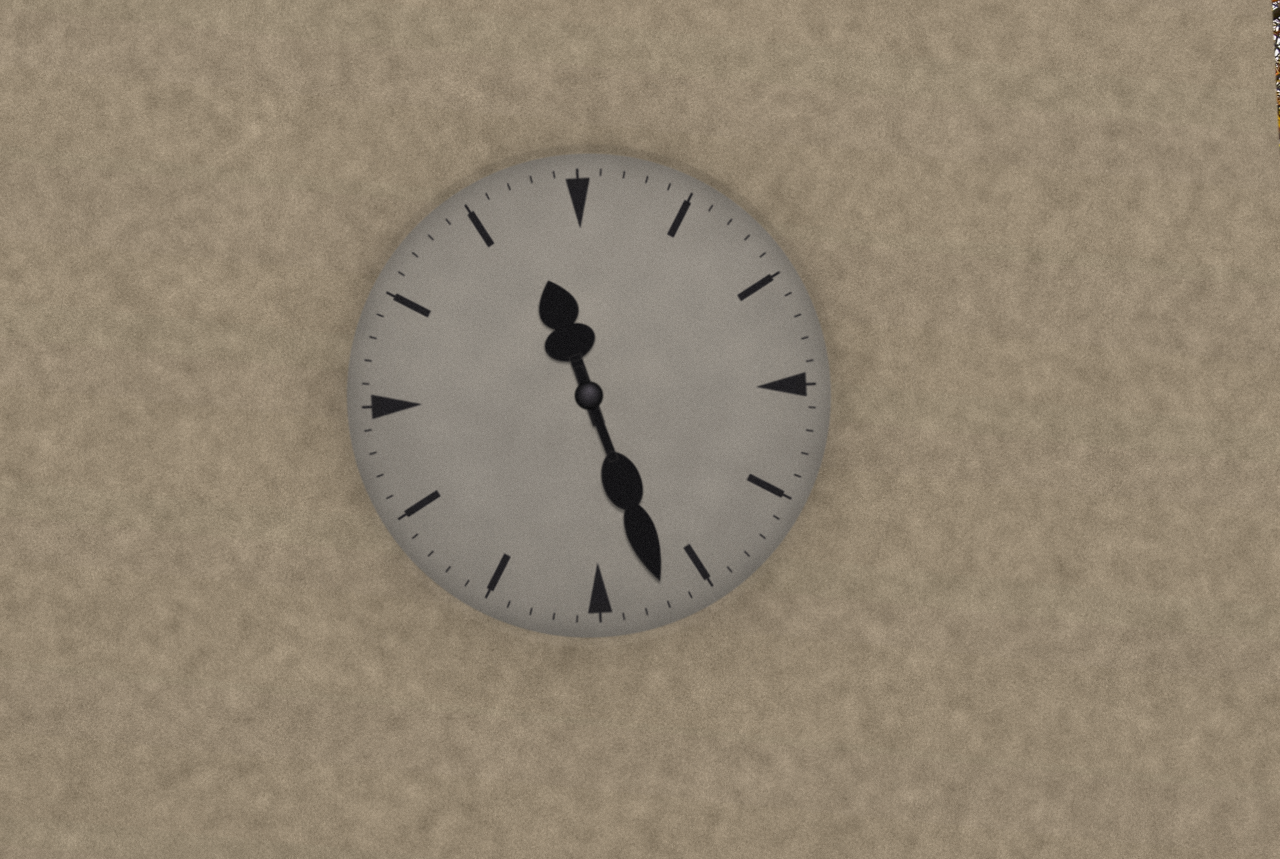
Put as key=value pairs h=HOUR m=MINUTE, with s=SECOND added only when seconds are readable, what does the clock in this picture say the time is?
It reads h=11 m=27
